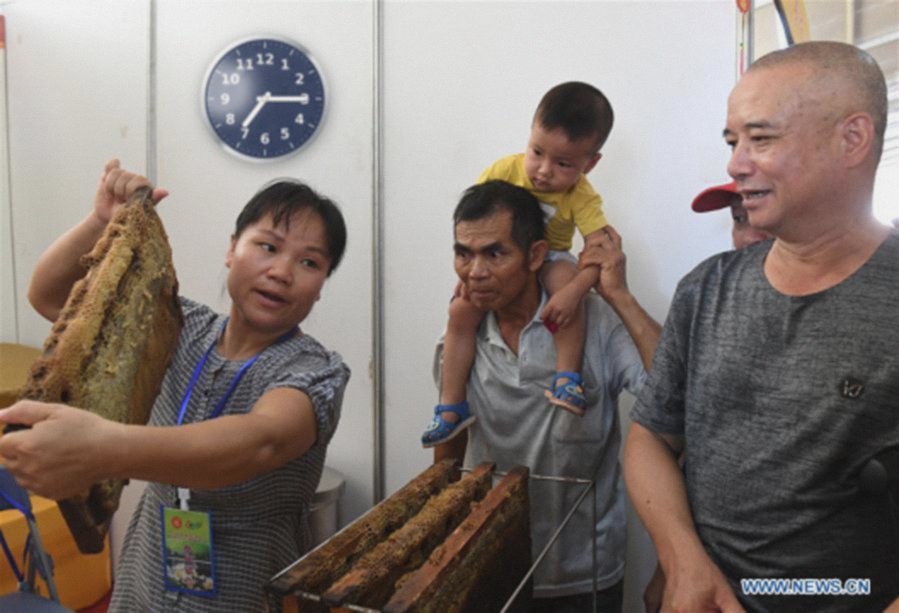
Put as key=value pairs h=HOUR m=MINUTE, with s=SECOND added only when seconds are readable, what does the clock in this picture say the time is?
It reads h=7 m=15
